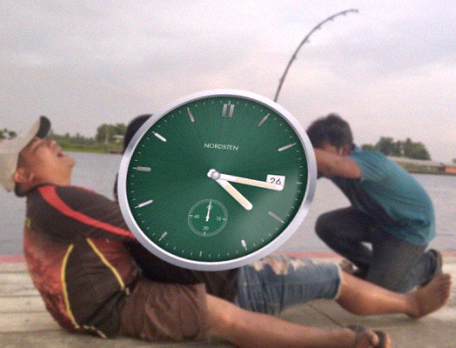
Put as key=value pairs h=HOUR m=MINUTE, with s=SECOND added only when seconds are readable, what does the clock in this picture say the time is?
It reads h=4 m=16
